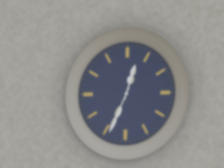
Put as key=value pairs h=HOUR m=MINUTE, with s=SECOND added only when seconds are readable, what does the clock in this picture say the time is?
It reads h=12 m=34
